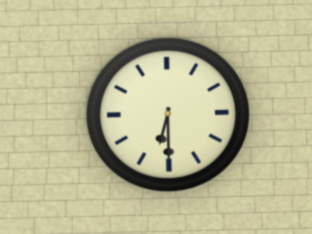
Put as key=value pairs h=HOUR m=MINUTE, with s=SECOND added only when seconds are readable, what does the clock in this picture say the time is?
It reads h=6 m=30
